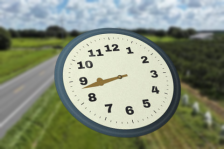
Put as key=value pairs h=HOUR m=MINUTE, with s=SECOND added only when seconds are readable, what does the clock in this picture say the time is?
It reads h=8 m=43
